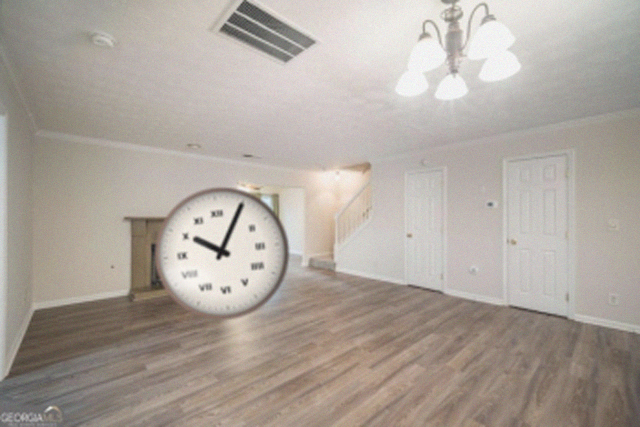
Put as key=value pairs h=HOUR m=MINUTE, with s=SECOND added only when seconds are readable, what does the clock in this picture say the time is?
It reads h=10 m=5
